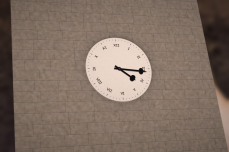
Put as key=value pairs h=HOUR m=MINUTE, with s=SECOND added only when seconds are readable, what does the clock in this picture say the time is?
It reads h=4 m=16
